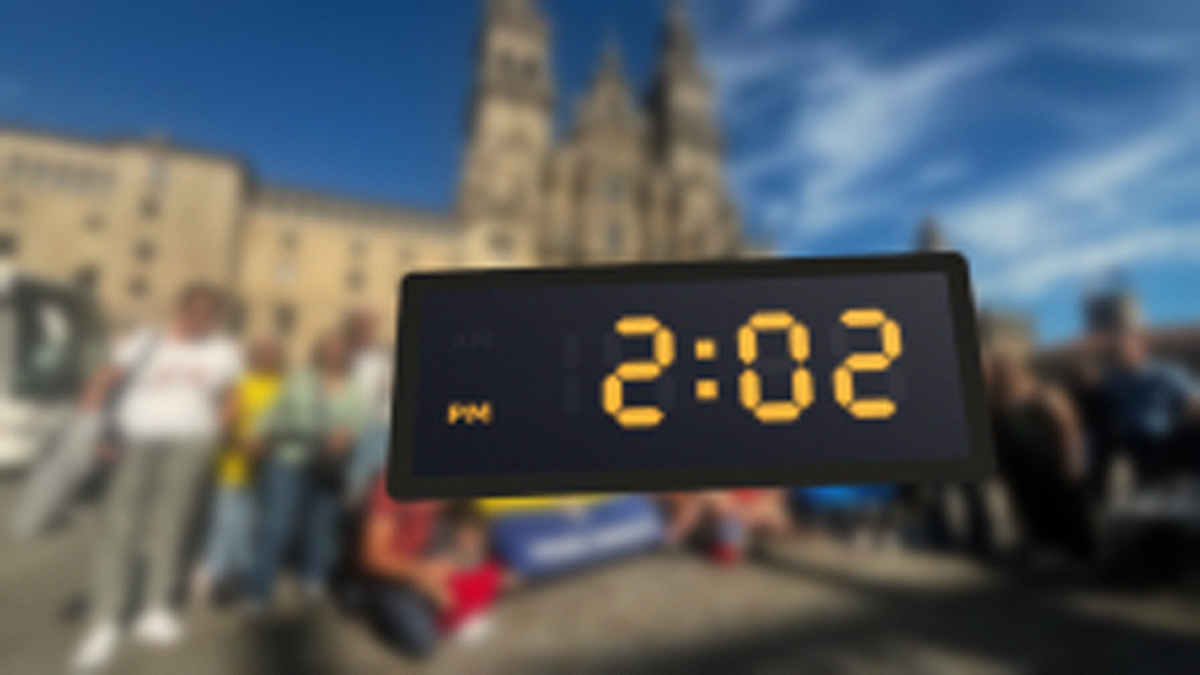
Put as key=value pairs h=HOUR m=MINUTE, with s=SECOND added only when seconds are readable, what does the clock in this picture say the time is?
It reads h=2 m=2
